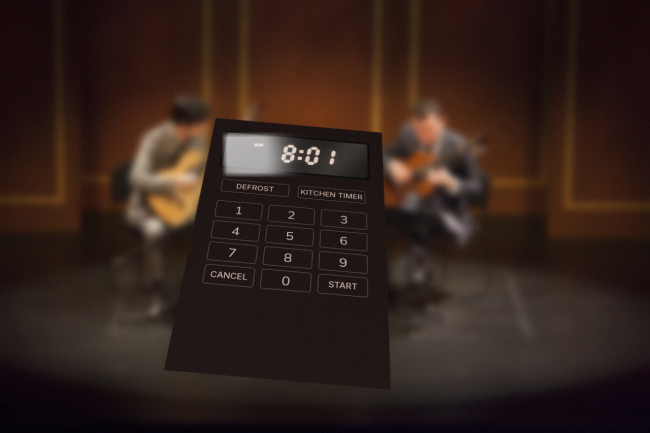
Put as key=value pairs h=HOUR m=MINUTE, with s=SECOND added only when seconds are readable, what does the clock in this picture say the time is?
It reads h=8 m=1
